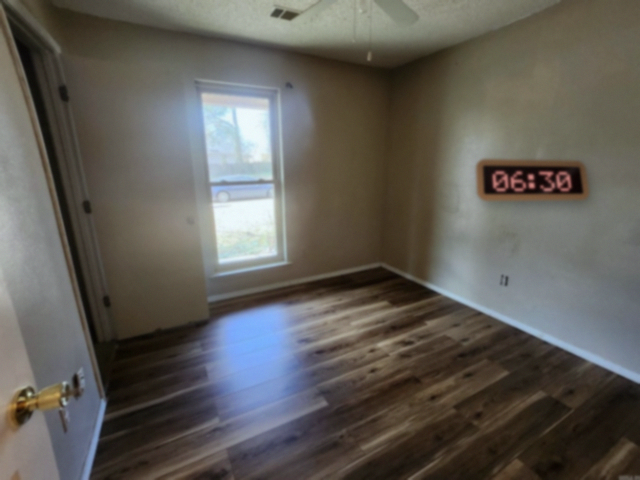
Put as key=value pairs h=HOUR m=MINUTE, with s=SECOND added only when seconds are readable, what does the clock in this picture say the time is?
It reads h=6 m=30
